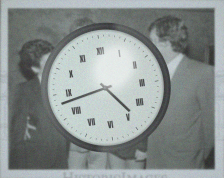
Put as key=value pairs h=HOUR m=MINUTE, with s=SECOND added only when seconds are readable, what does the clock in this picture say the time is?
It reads h=4 m=43
